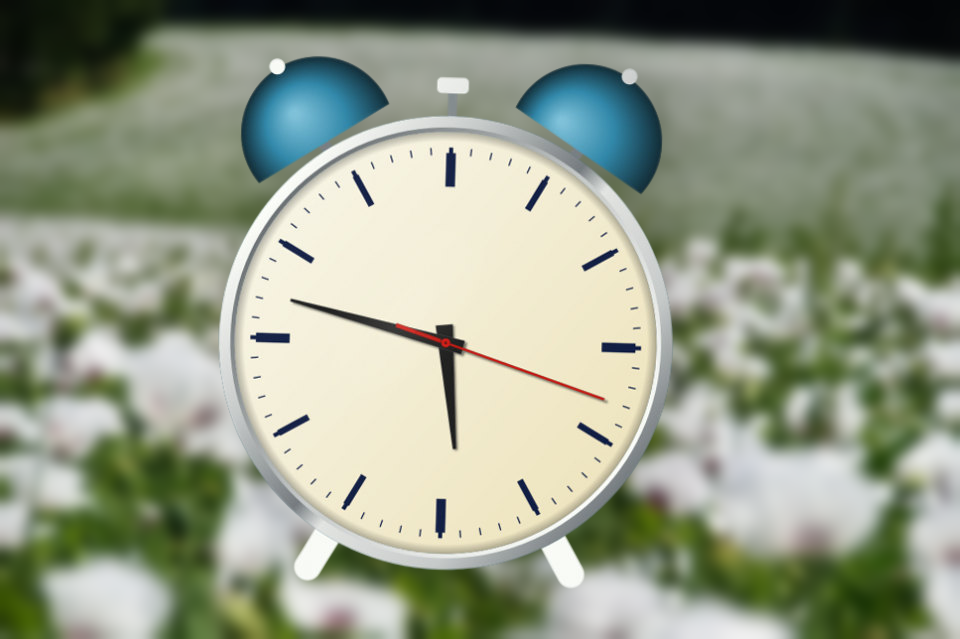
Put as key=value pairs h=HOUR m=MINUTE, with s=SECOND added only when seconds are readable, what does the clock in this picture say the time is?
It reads h=5 m=47 s=18
